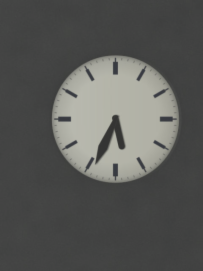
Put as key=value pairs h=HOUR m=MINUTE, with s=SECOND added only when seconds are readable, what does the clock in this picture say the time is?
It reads h=5 m=34
